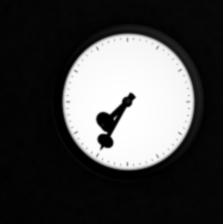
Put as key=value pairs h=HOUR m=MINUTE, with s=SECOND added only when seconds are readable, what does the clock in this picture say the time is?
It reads h=7 m=35
